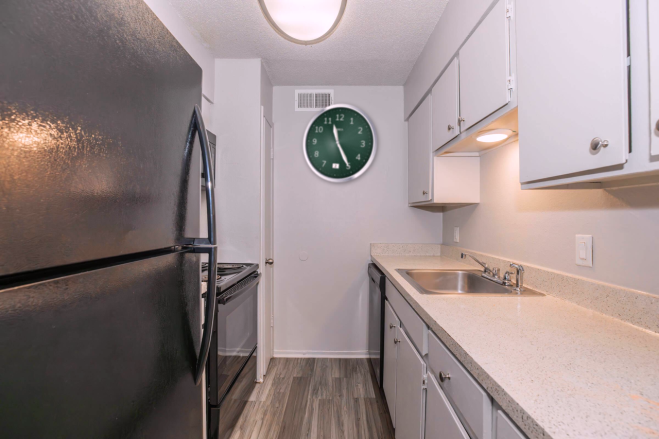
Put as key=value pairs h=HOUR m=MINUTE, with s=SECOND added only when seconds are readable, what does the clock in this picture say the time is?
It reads h=11 m=25
